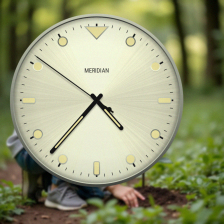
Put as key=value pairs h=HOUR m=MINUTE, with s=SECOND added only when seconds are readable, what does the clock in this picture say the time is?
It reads h=4 m=36 s=51
